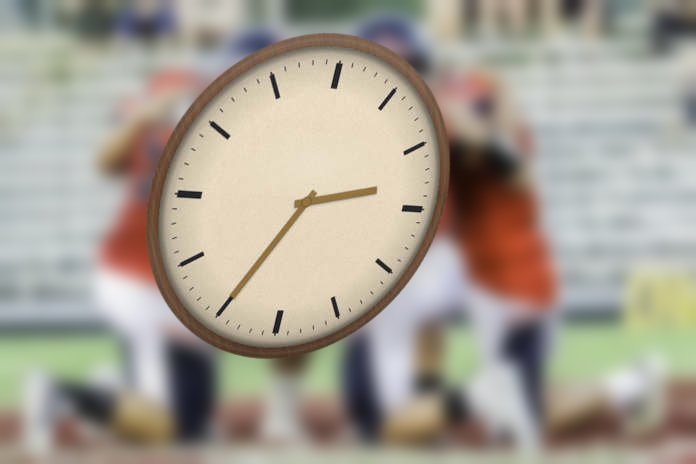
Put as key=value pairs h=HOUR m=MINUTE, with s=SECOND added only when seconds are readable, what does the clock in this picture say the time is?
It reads h=2 m=35
